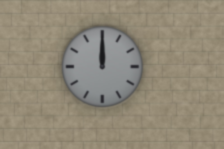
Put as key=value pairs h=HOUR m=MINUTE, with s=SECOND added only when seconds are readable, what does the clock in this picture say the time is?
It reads h=12 m=0
